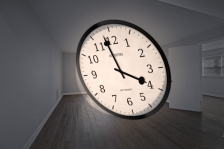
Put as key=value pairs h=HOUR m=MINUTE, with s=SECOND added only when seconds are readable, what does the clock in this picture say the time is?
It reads h=3 m=58
